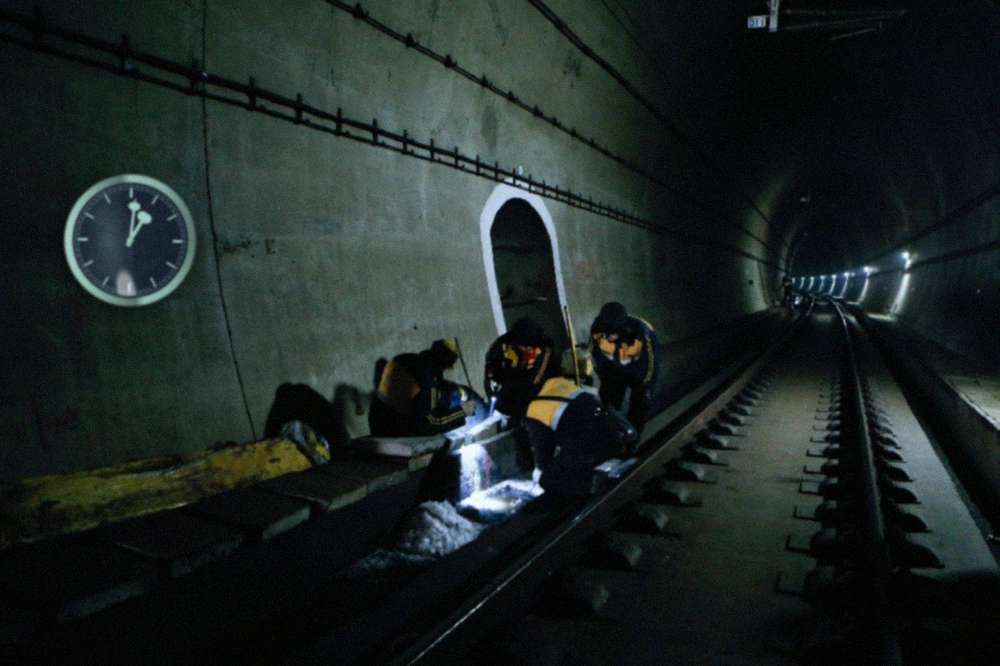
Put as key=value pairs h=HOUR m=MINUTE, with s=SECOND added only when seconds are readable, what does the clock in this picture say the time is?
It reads h=1 m=1
